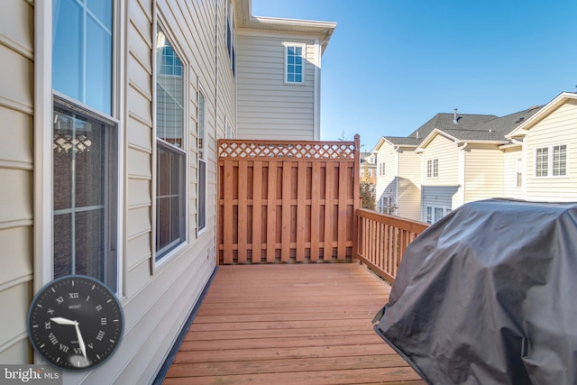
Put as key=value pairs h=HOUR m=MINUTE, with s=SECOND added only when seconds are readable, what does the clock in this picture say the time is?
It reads h=9 m=28
